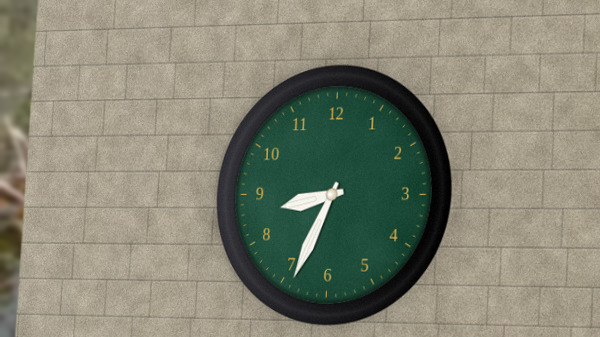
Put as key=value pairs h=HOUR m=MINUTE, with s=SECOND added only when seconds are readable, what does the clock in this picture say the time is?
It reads h=8 m=34
